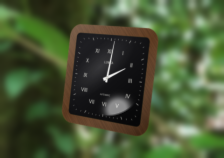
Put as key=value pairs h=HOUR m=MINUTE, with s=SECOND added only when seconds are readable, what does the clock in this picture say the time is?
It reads h=2 m=1
